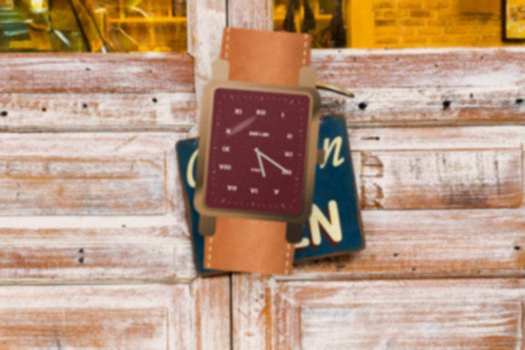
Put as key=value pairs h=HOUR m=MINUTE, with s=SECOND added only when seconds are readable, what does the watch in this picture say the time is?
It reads h=5 m=20
